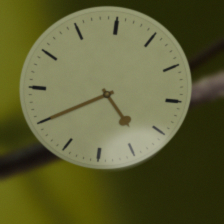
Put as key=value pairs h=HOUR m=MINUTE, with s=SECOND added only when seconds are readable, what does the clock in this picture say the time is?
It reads h=4 m=40
